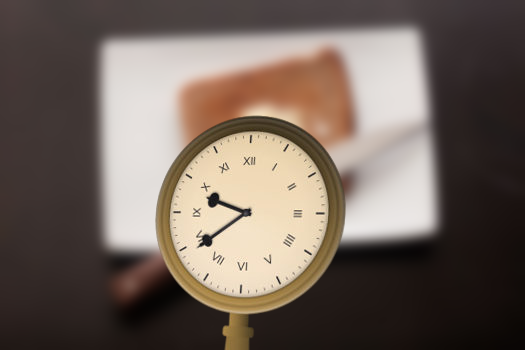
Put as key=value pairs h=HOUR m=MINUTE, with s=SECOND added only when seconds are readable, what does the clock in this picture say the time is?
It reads h=9 m=39
